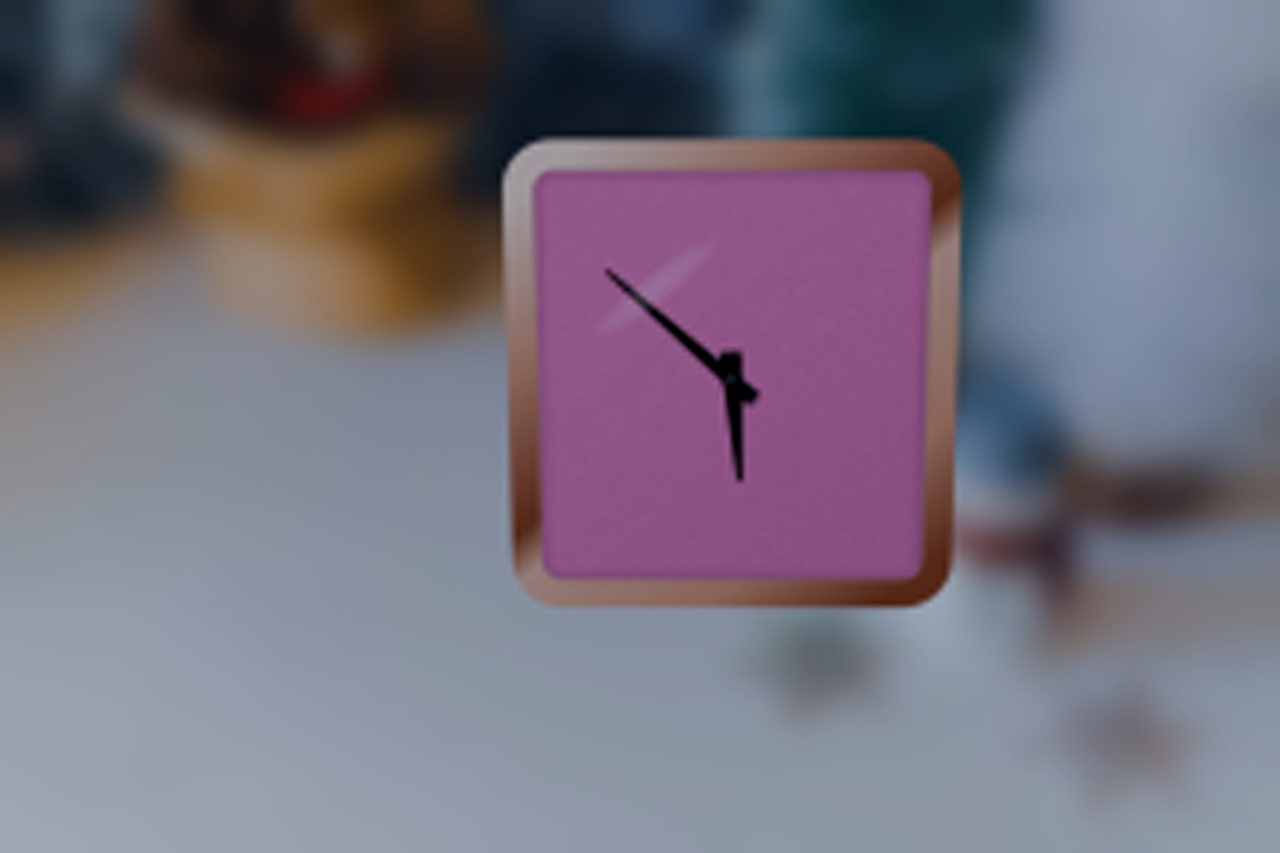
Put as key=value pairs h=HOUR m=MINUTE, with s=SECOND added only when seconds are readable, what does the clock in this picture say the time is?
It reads h=5 m=52
